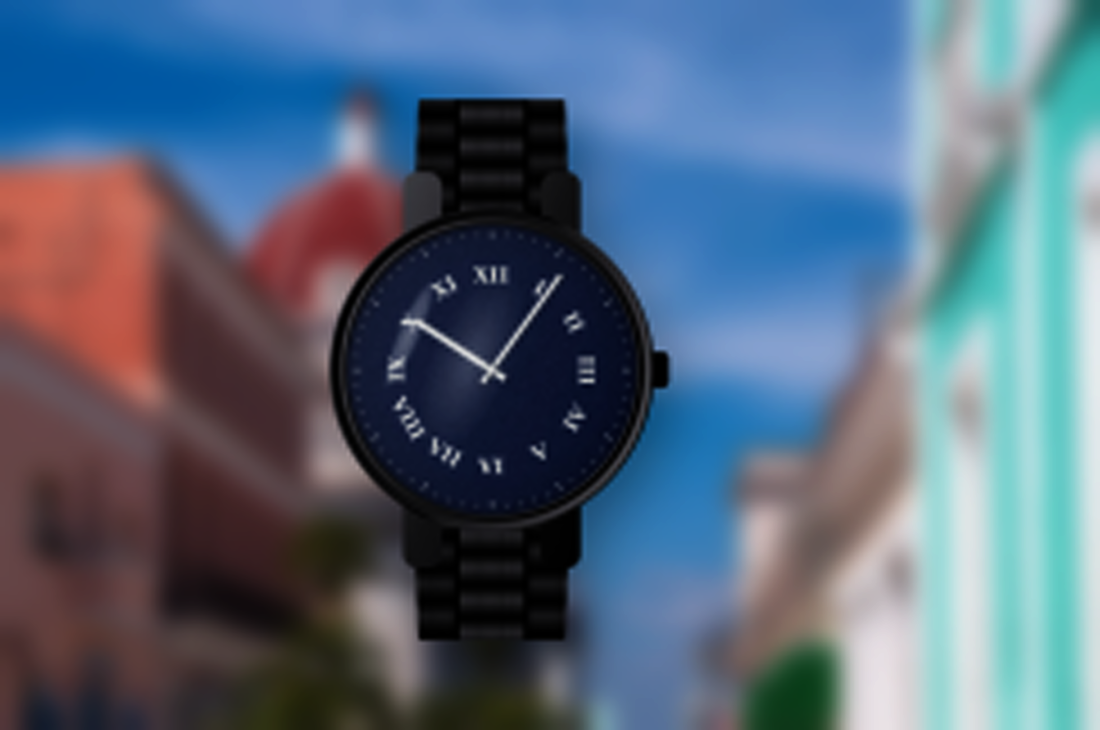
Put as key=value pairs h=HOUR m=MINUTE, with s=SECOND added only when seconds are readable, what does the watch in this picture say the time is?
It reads h=10 m=6
